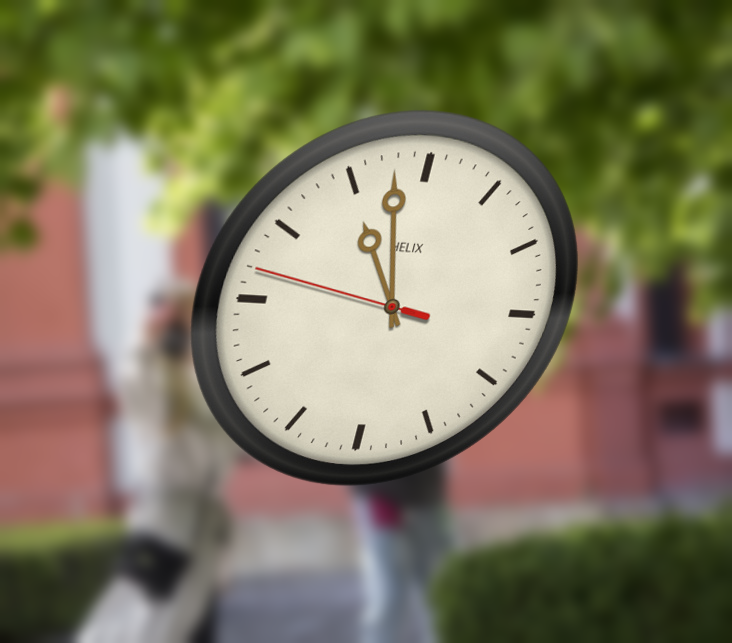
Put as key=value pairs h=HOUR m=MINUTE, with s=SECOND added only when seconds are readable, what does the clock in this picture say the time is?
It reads h=10 m=57 s=47
